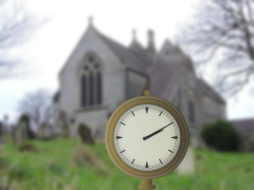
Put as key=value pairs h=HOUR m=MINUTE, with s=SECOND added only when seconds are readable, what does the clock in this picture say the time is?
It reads h=2 m=10
